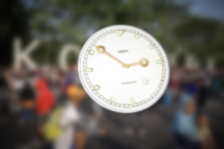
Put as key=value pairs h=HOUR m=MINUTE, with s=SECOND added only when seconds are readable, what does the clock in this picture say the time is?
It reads h=2 m=52
